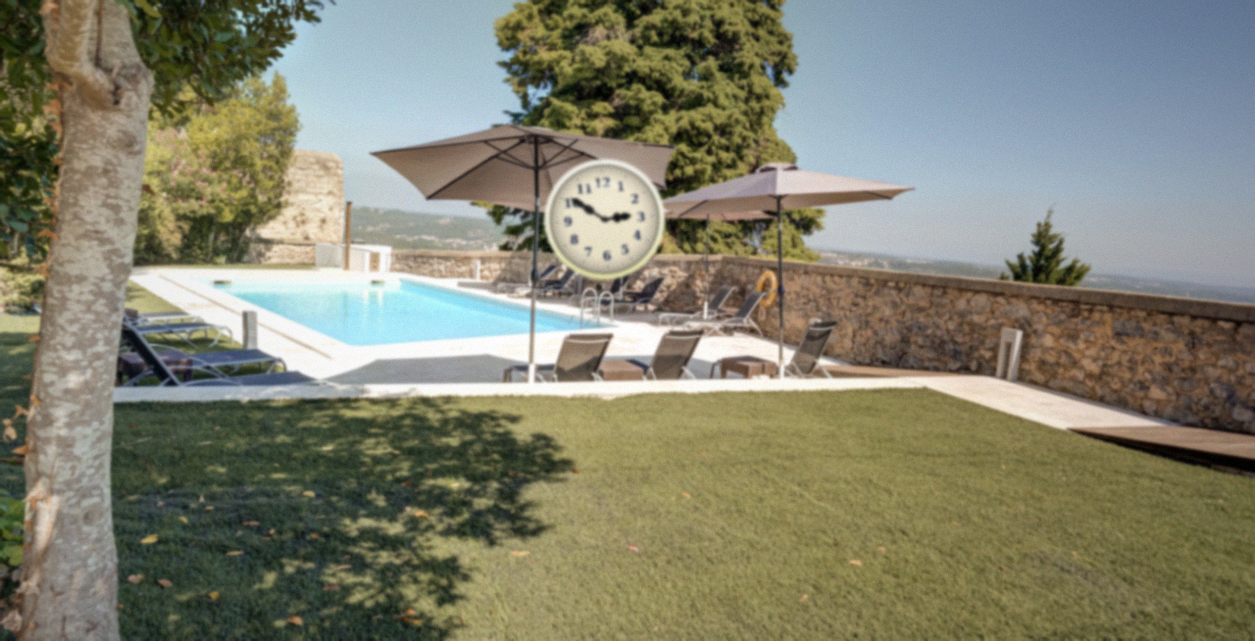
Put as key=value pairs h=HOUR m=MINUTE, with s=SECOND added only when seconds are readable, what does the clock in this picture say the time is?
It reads h=2 m=51
